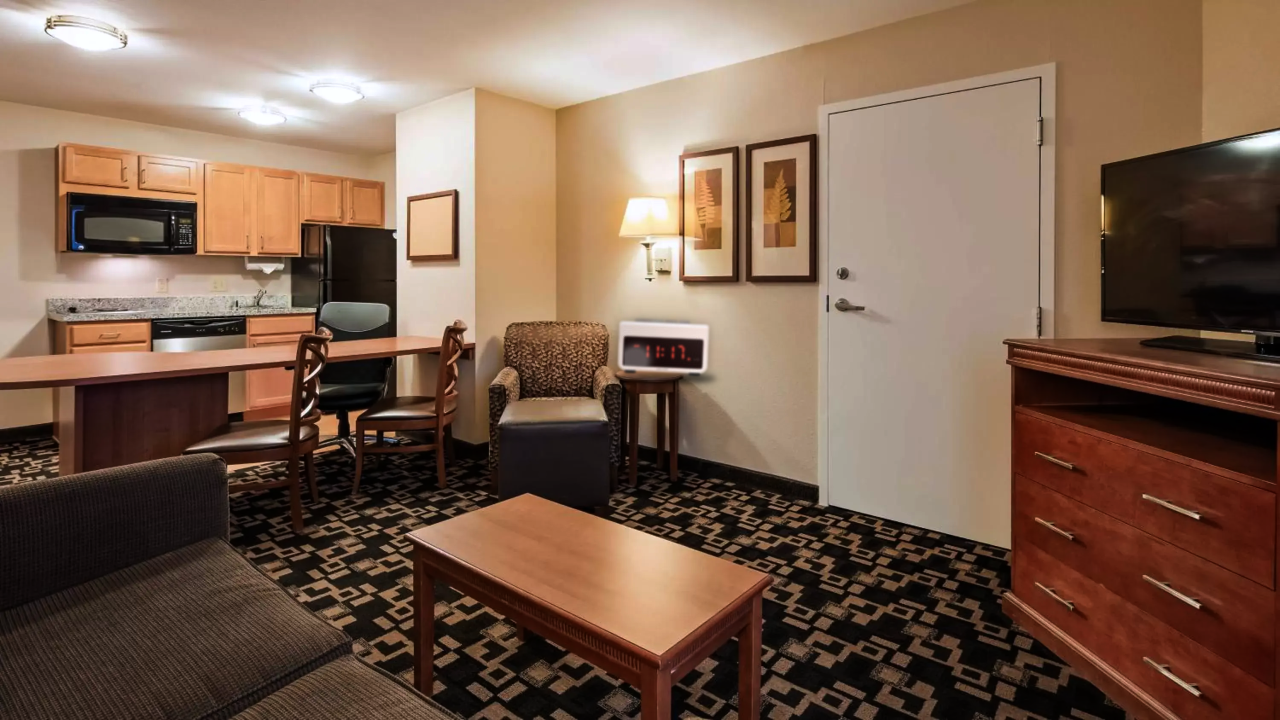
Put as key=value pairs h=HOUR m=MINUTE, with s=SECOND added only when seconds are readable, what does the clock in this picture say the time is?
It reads h=11 m=17
